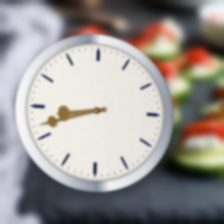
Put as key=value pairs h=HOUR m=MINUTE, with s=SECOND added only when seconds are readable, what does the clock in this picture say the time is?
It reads h=8 m=42
